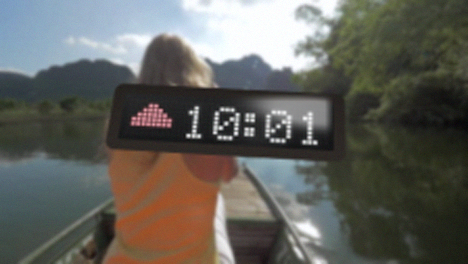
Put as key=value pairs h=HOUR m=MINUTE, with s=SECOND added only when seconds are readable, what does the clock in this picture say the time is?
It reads h=10 m=1
